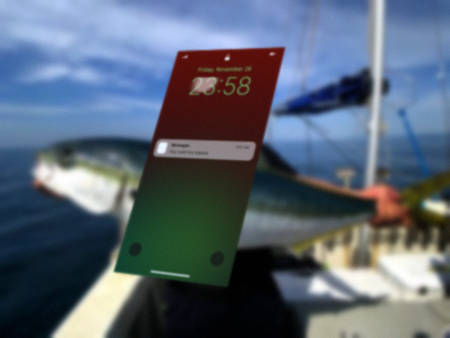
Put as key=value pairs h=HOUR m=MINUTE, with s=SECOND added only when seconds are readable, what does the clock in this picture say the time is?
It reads h=23 m=58
